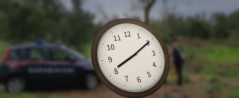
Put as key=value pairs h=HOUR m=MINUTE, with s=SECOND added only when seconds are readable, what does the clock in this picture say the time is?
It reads h=8 m=10
